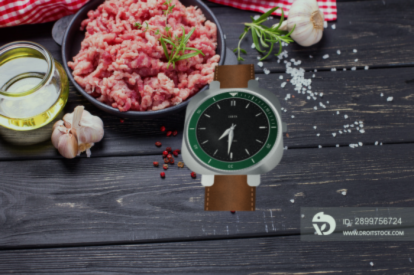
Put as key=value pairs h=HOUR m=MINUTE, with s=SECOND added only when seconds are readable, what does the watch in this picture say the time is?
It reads h=7 m=31
